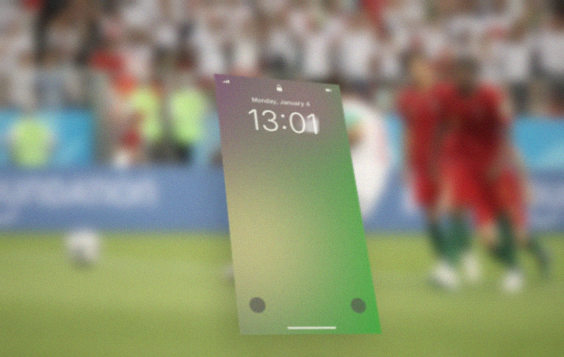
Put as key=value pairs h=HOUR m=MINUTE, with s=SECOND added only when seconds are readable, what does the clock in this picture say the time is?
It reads h=13 m=1
